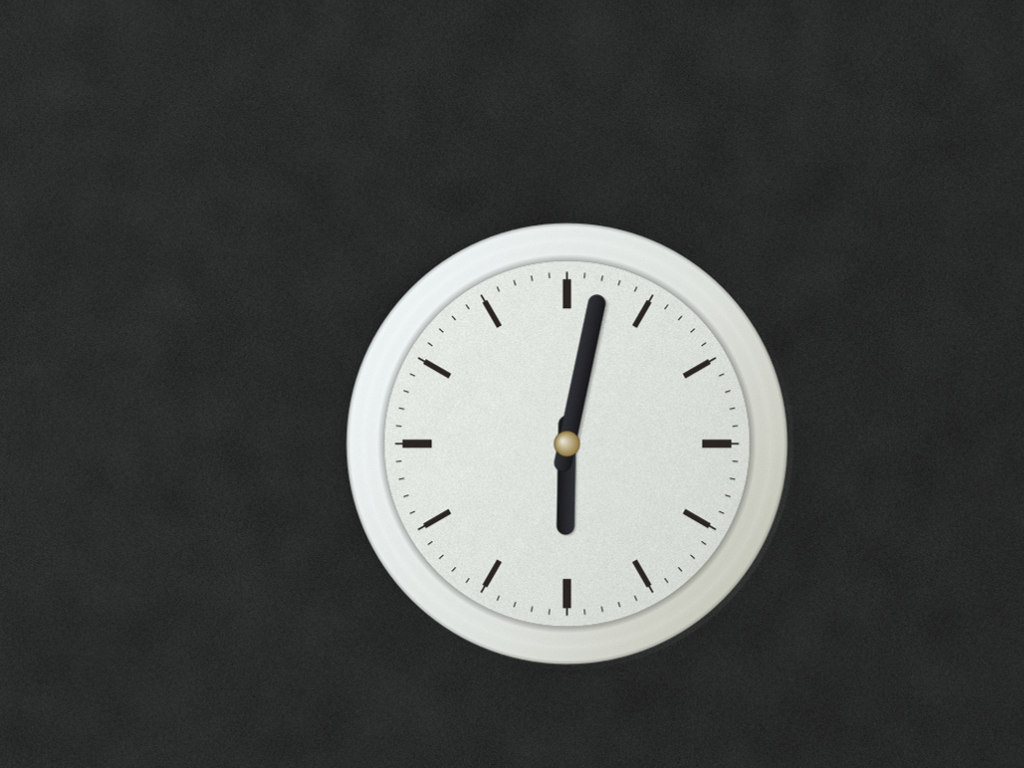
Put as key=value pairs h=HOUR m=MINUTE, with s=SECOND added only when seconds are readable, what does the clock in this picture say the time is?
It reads h=6 m=2
